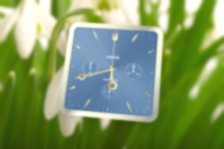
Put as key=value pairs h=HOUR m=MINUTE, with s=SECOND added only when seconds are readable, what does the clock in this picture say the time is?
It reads h=5 m=42
